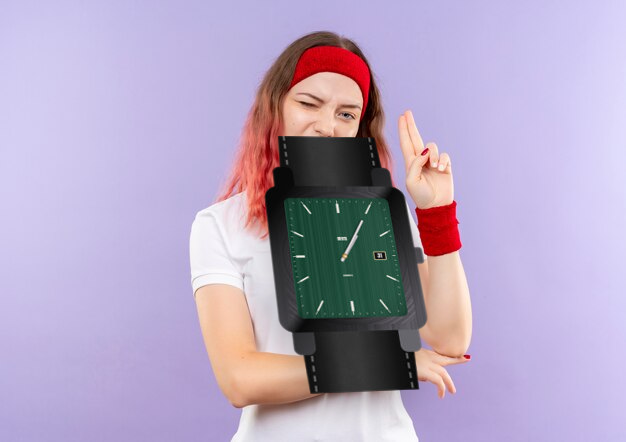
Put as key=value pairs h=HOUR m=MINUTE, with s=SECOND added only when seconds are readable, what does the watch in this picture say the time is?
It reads h=1 m=5
